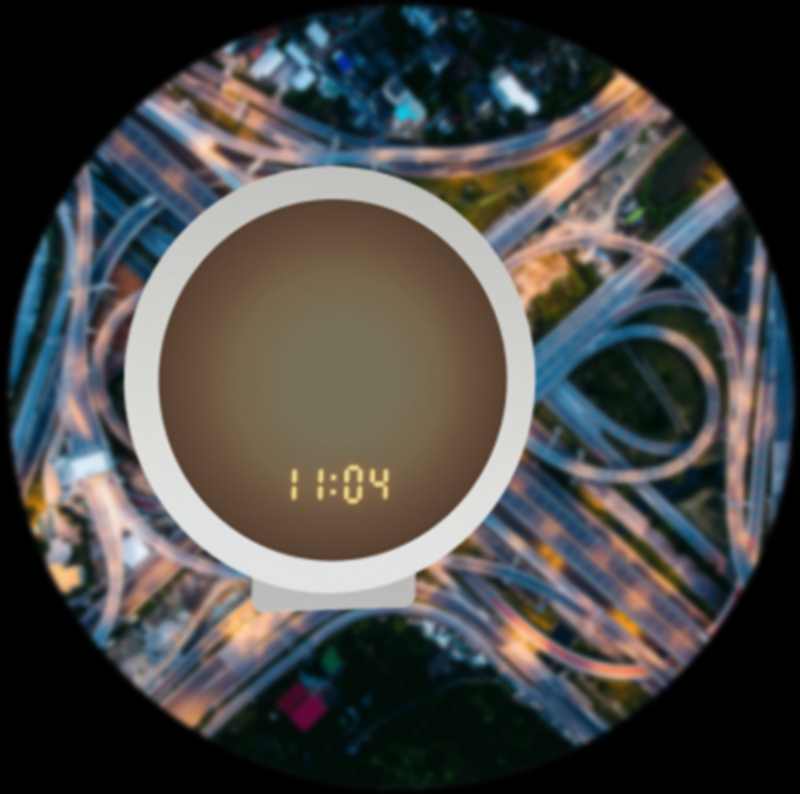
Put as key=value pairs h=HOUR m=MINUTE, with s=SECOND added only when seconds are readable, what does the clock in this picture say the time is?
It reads h=11 m=4
